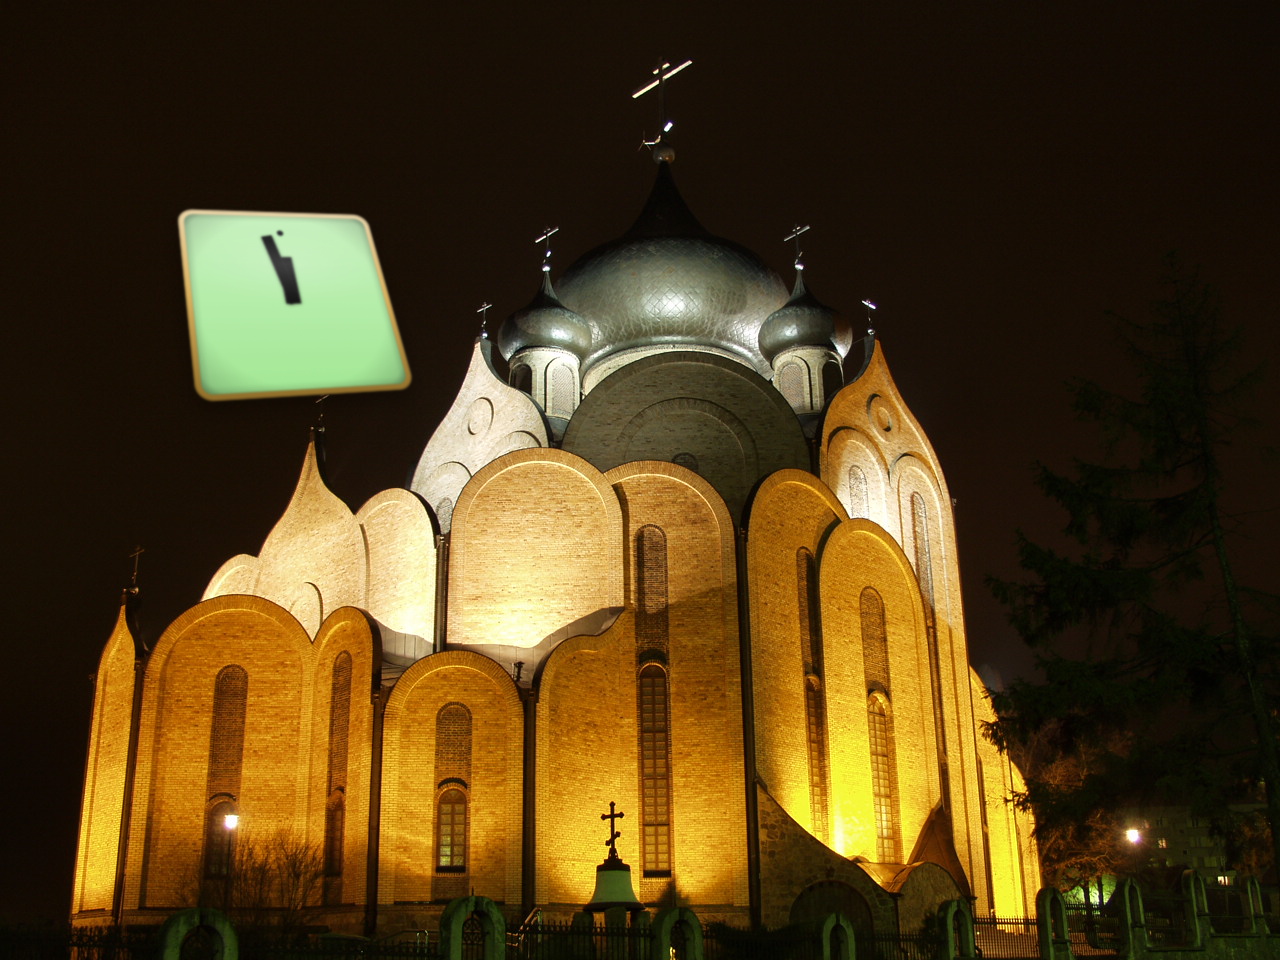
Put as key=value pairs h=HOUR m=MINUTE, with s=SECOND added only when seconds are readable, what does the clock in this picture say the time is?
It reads h=11 m=58
